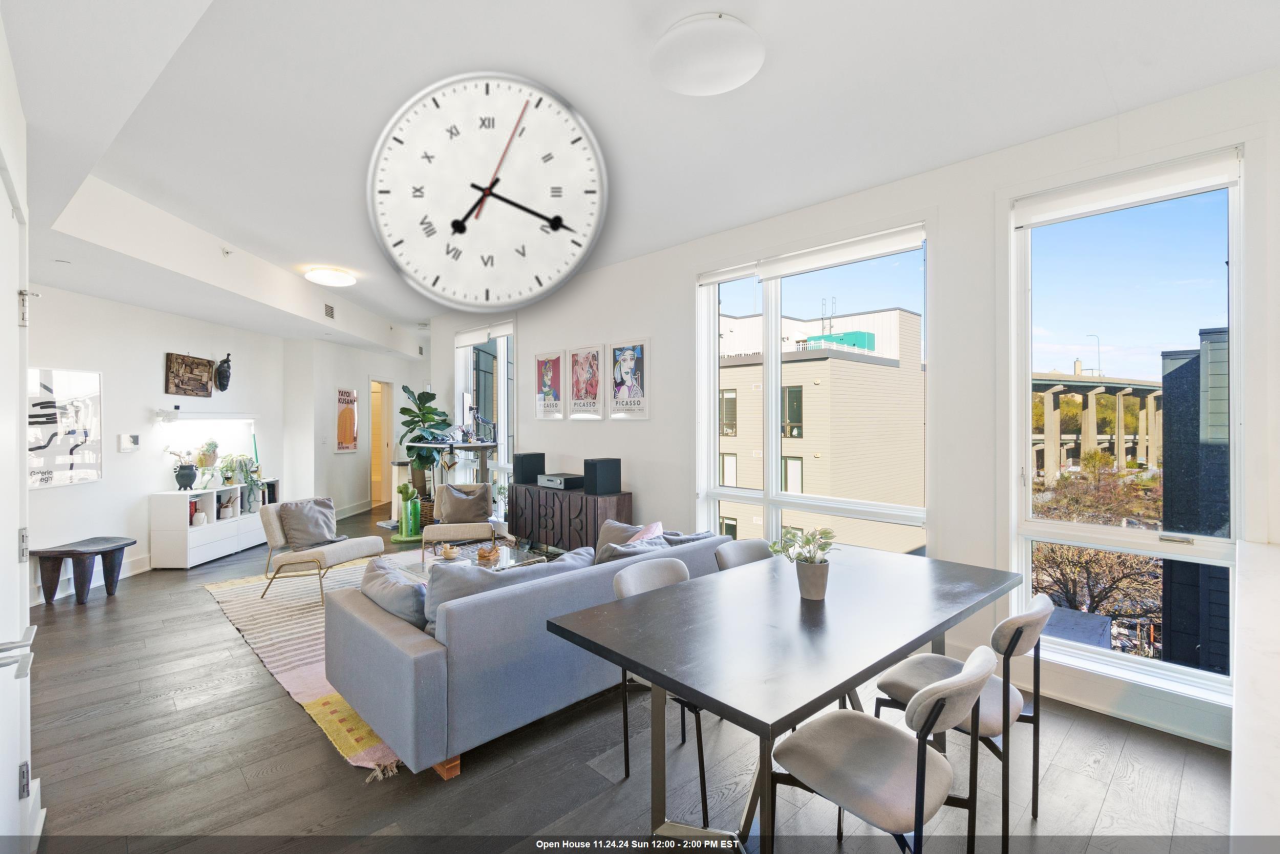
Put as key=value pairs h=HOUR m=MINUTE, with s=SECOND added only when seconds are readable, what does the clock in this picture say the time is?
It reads h=7 m=19 s=4
